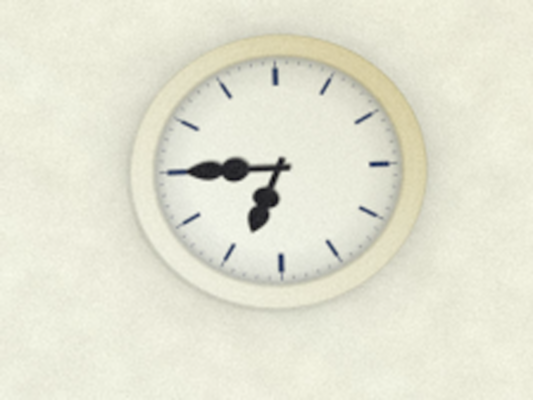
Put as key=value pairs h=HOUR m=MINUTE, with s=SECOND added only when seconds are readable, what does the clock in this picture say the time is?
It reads h=6 m=45
